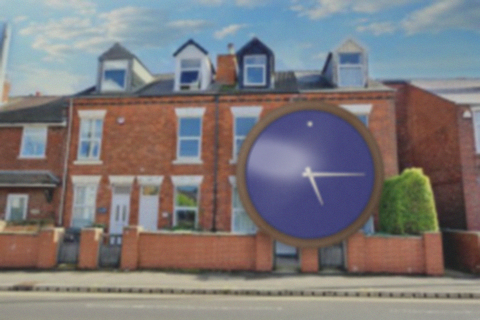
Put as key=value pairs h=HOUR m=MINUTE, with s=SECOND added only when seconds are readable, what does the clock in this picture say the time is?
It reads h=5 m=15
